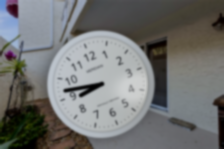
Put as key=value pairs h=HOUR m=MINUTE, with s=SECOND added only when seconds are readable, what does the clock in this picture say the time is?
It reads h=8 m=47
